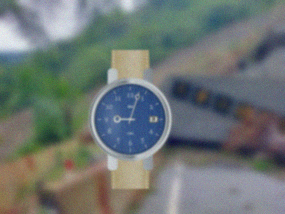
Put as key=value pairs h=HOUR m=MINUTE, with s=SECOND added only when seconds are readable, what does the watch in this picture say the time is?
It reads h=9 m=3
